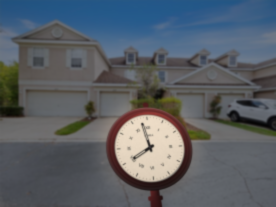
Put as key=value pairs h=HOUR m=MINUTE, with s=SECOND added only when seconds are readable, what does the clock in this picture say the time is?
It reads h=7 m=58
